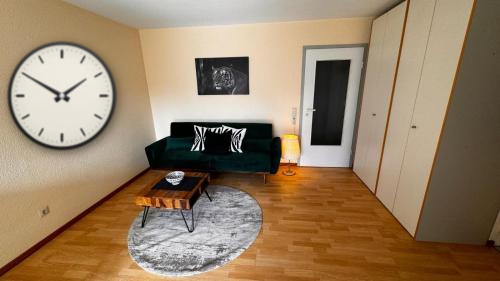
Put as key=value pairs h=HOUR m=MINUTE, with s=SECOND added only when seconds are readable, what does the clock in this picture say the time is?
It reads h=1 m=50
